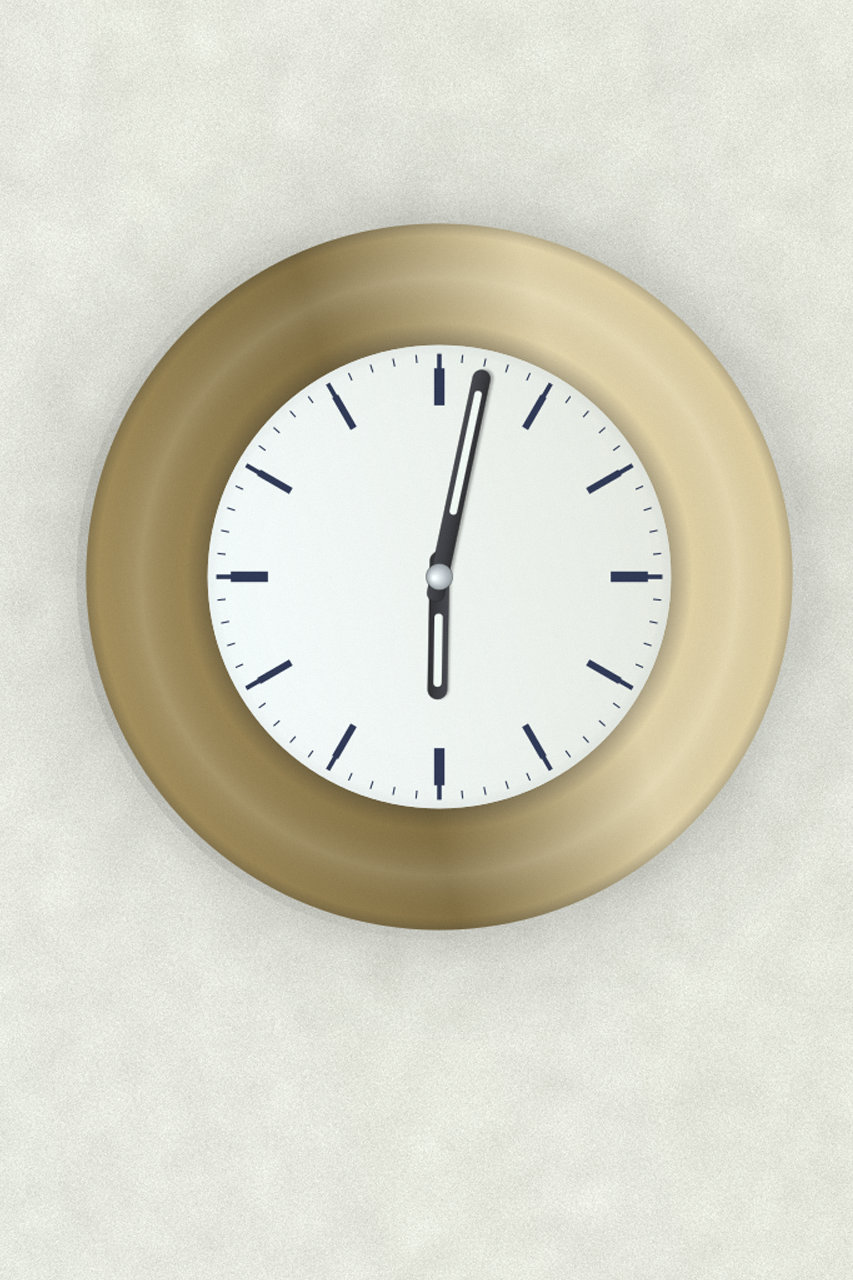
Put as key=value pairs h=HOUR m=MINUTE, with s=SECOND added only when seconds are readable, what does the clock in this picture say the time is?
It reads h=6 m=2
